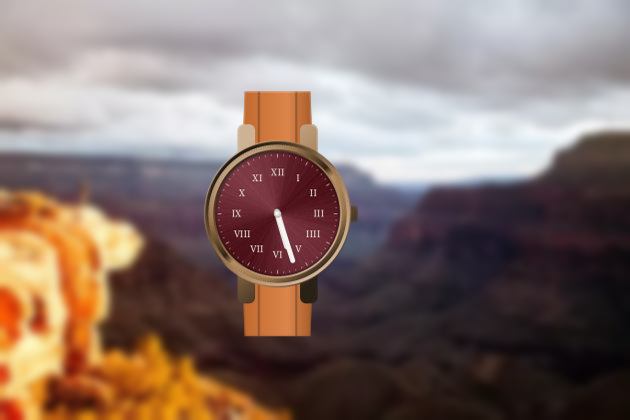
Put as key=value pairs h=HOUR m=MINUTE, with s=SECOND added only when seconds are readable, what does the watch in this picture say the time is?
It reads h=5 m=27
